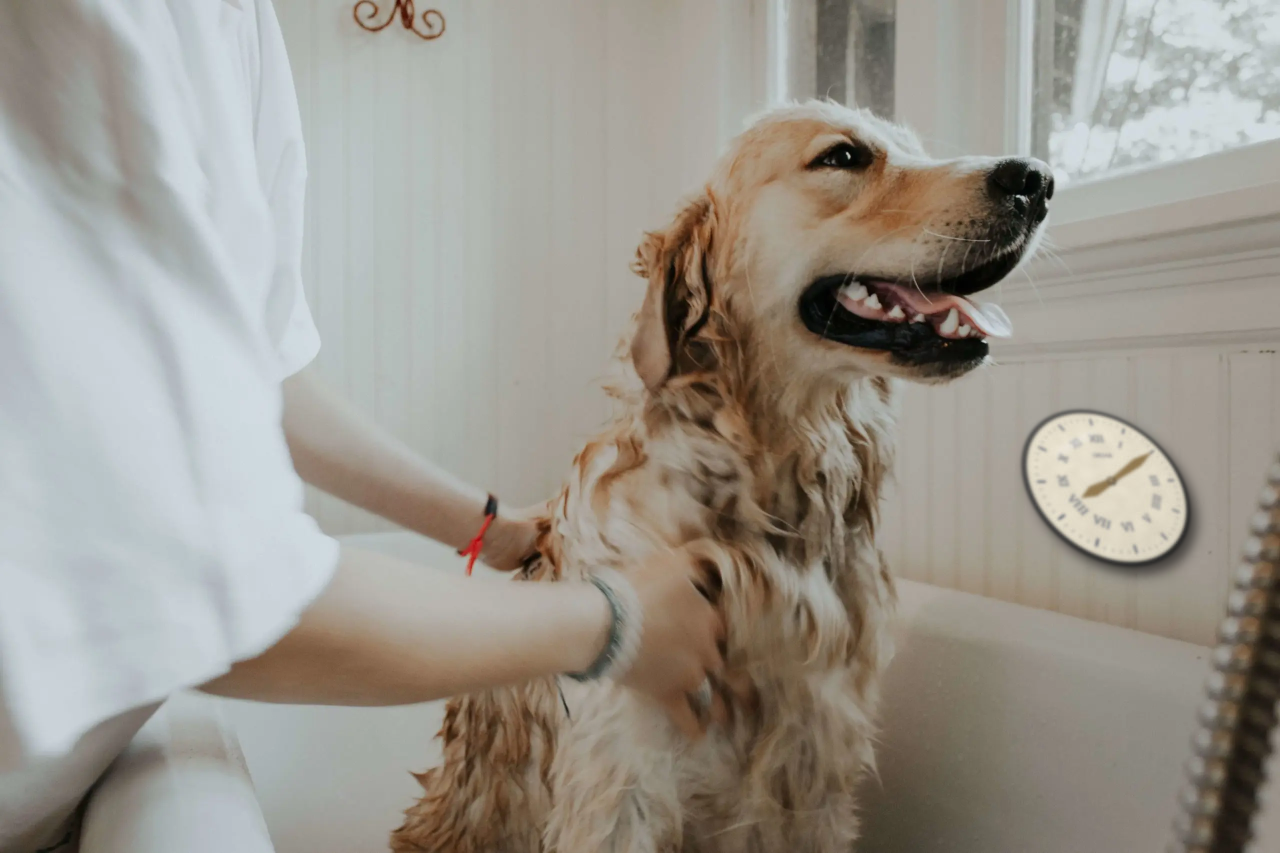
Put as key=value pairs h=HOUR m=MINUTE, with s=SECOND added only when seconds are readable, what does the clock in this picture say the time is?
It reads h=8 m=10
